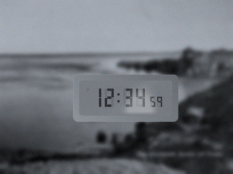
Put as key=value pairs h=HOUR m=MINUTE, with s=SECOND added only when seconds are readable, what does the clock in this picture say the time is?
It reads h=12 m=34 s=59
